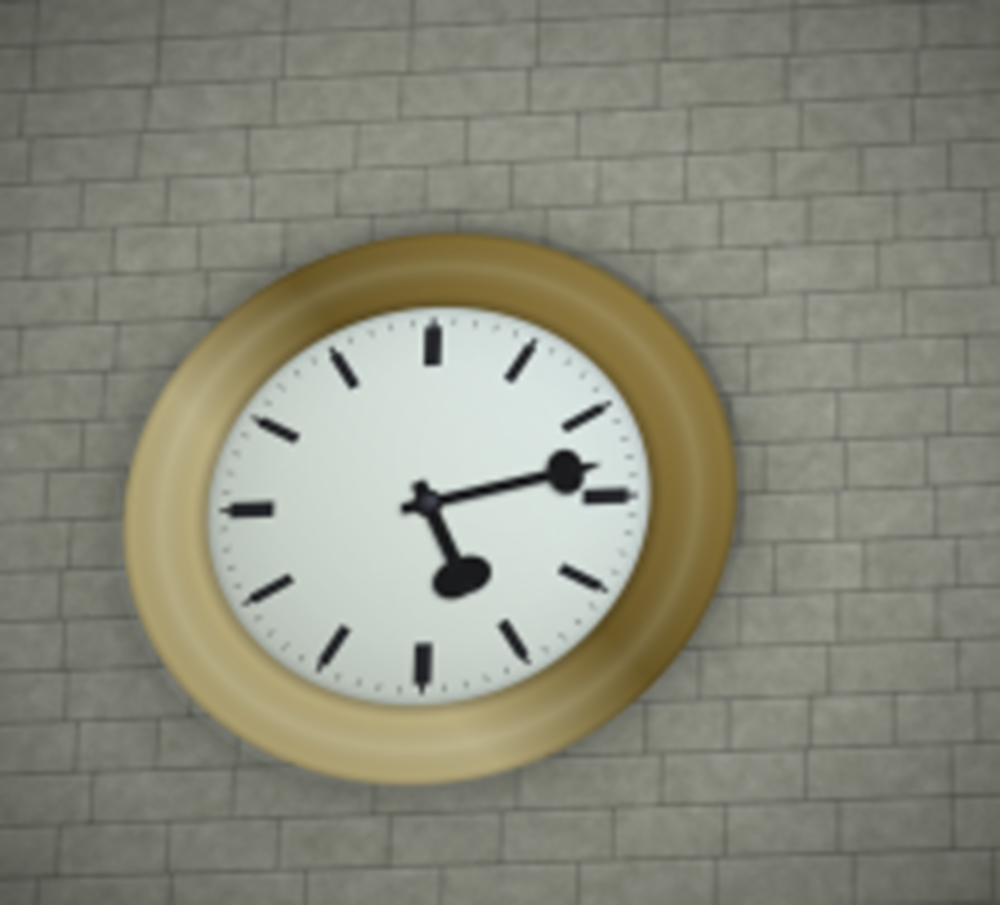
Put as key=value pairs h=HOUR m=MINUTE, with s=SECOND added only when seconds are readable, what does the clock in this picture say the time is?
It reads h=5 m=13
